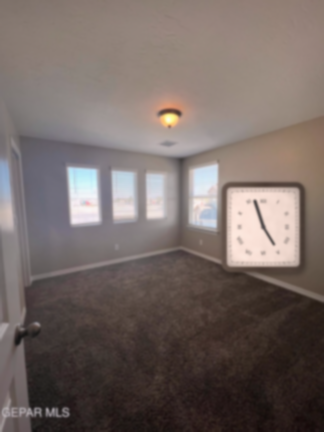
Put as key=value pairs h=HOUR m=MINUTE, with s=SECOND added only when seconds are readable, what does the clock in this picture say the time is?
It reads h=4 m=57
